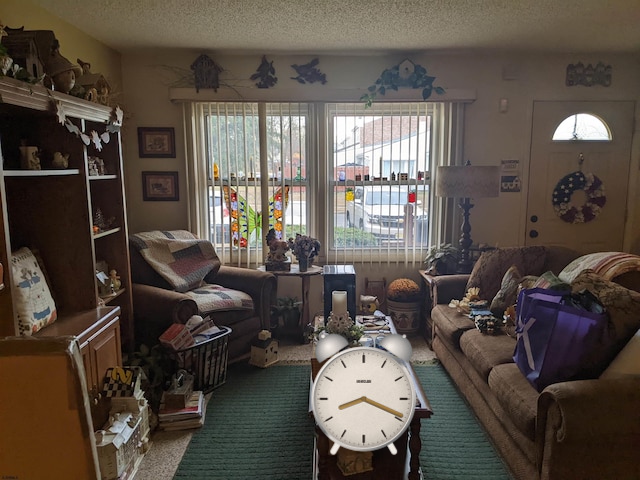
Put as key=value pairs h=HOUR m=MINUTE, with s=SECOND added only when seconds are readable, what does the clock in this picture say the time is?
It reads h=8 m=19
